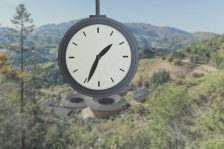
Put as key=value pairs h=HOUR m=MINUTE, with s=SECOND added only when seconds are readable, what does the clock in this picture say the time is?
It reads h=1 m=34
